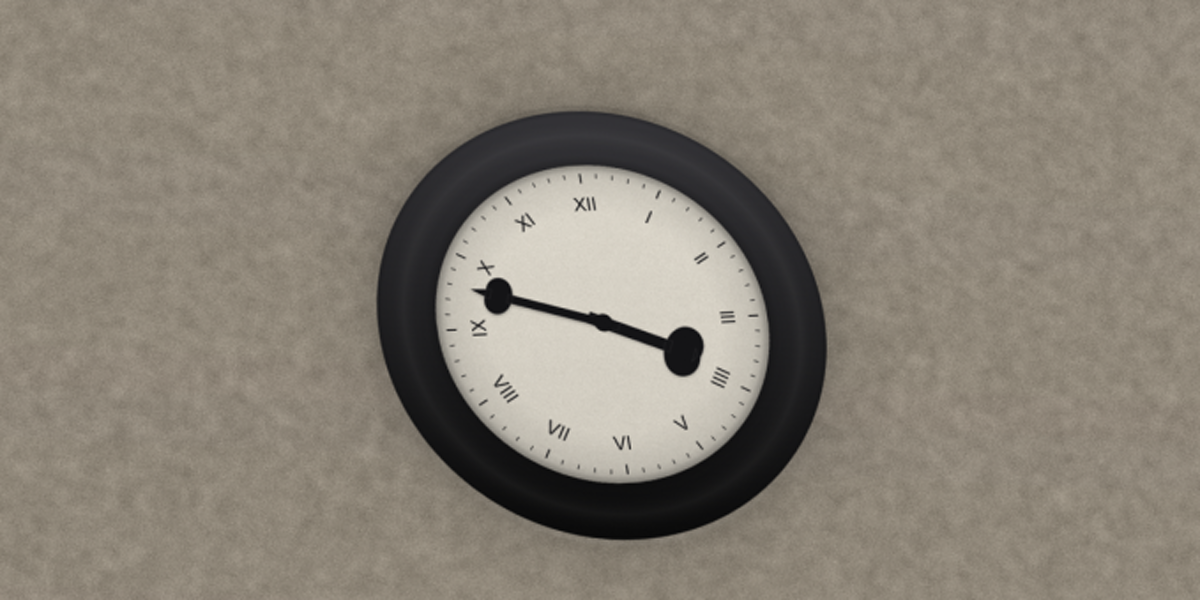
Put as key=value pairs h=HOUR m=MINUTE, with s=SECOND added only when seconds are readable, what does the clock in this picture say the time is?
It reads h=3 m=48
